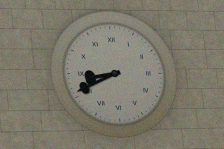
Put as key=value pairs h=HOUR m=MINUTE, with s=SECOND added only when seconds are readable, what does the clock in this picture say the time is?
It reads h=8 m=41
